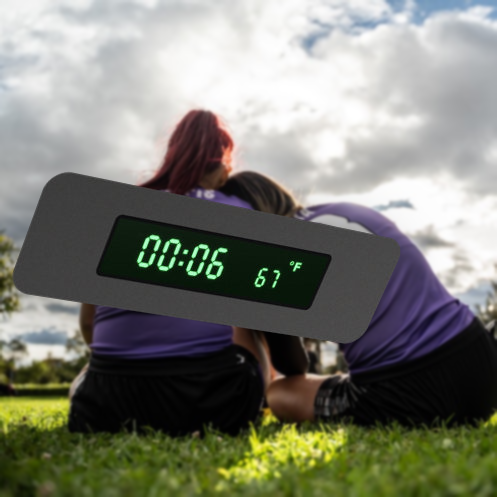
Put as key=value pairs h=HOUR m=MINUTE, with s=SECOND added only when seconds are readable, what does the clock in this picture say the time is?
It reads h=0 m=6
